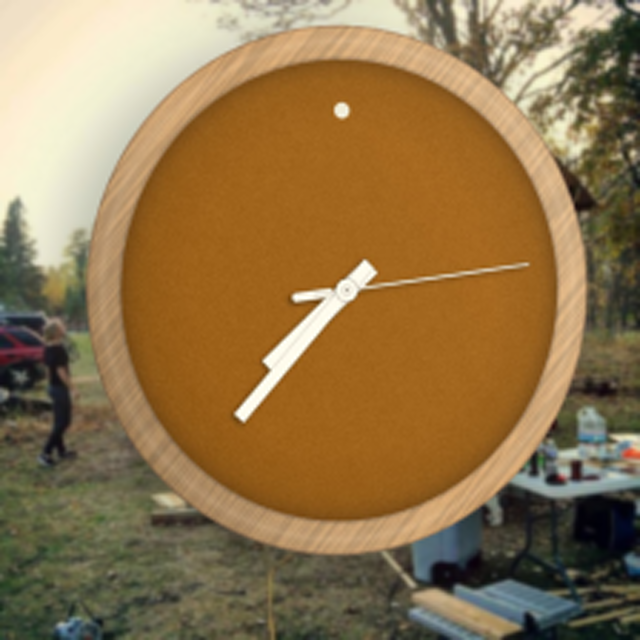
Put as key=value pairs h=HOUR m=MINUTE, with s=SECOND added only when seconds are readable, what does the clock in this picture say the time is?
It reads h=7 m=37 s=14
